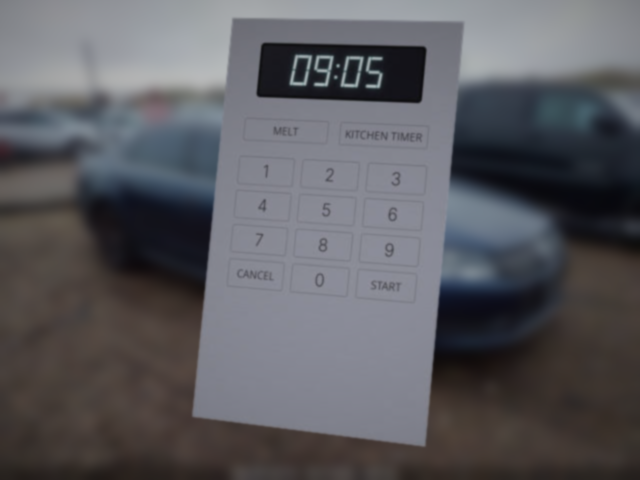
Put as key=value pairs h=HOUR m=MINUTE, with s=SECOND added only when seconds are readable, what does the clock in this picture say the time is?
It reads h=9 m=5
